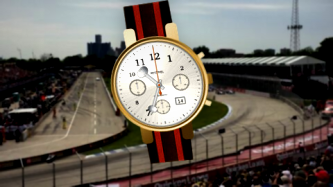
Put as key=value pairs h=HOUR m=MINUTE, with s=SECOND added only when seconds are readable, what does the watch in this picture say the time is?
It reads h=10 m=34
